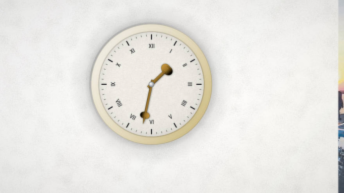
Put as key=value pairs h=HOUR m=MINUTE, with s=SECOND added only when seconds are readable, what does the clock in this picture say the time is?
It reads h=1 m=32
